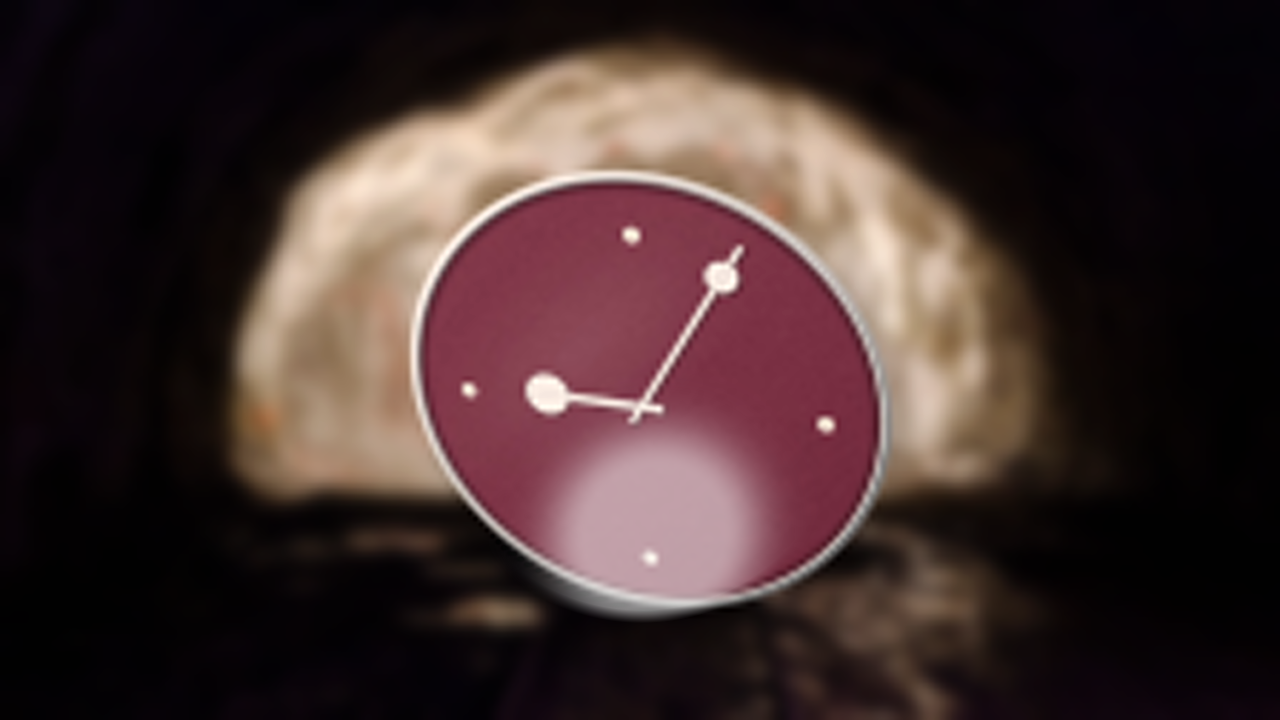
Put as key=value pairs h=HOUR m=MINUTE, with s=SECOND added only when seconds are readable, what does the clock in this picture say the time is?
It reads h=9 m=5
